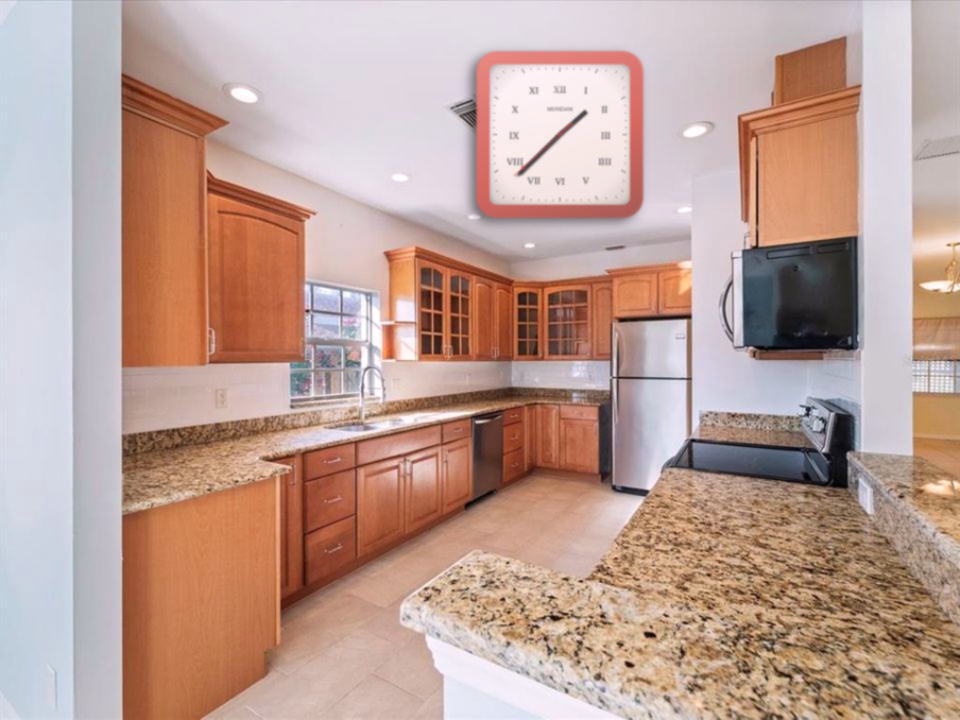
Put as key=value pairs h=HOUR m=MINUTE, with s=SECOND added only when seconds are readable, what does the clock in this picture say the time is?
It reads h=1 m=37 s=38
